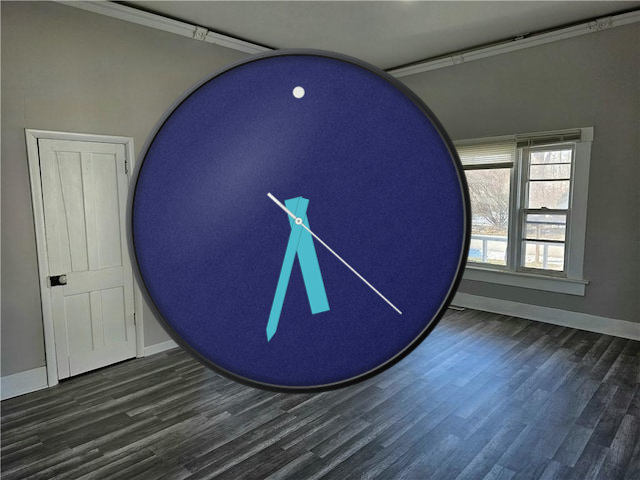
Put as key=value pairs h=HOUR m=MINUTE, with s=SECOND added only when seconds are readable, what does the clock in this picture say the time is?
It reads h=5 m=32 s=22
